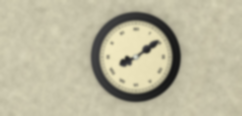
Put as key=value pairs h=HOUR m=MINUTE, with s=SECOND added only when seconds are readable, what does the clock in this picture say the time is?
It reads h=8 m=9
